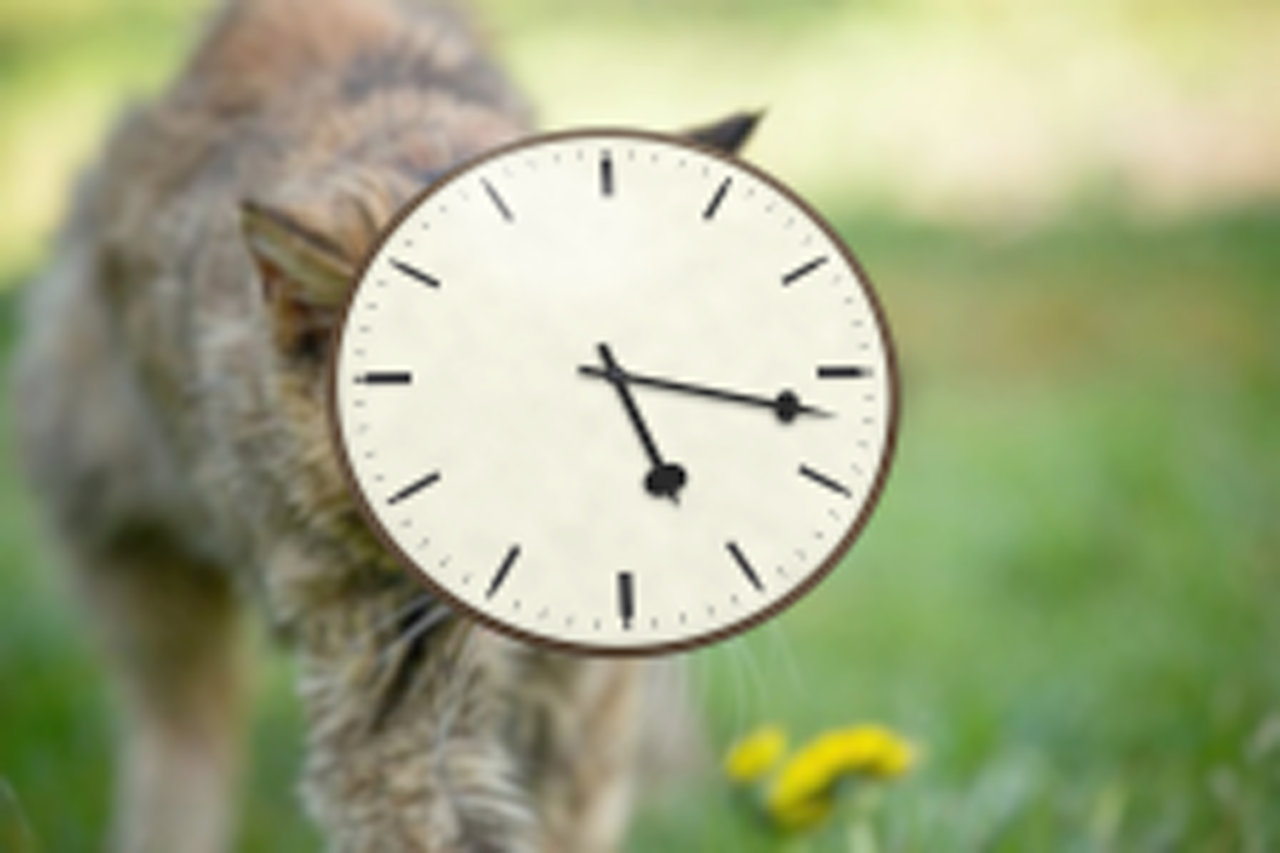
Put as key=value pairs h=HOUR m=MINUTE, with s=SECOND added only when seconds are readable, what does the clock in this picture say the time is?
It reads h=5 m=17
